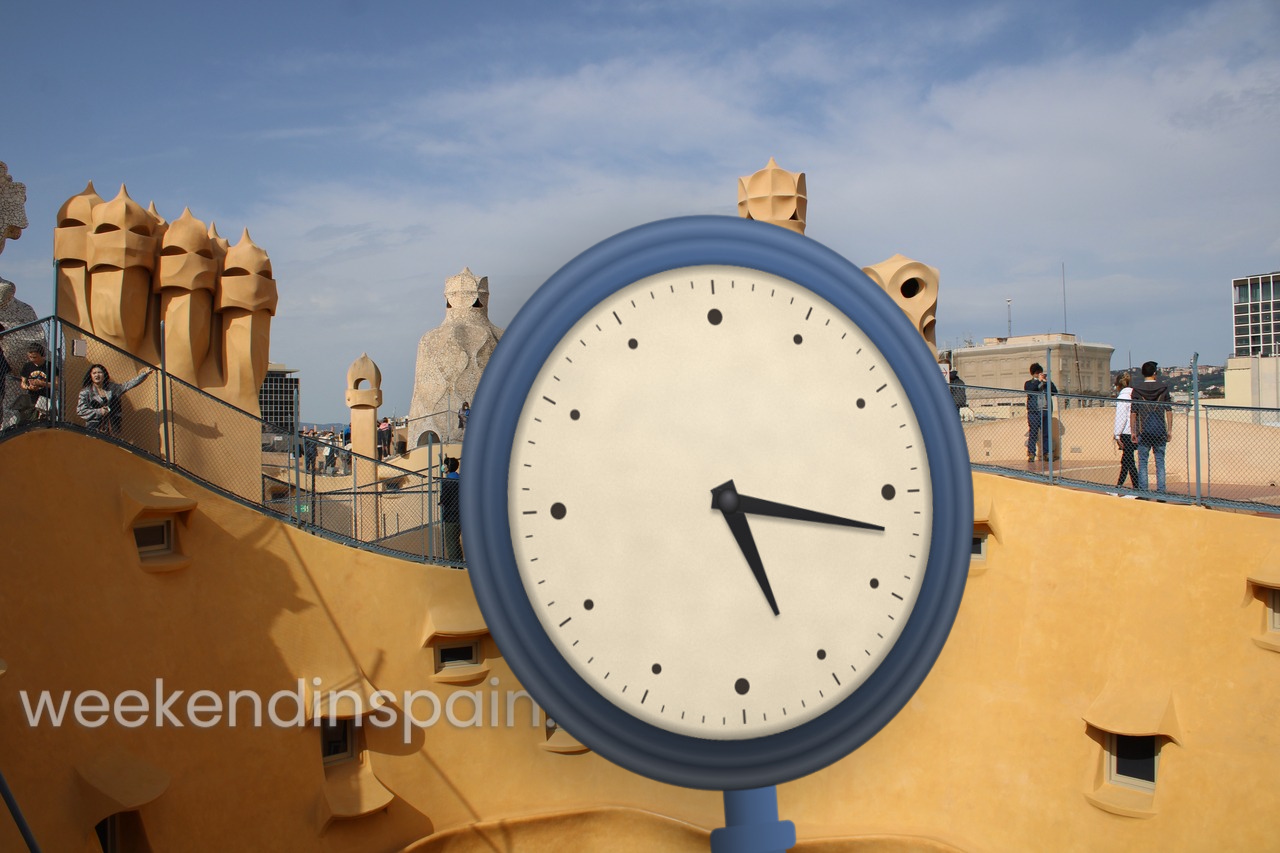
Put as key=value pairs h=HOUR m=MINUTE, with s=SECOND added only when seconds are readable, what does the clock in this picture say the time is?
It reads h=5 m=17
